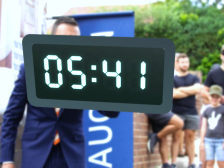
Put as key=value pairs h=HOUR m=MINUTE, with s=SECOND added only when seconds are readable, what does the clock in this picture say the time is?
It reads h=5 m=41
